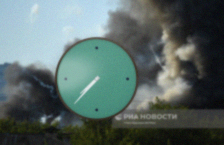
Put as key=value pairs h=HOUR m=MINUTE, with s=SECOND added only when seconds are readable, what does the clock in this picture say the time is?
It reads h=7 m=37
